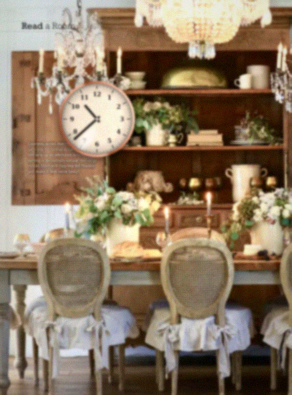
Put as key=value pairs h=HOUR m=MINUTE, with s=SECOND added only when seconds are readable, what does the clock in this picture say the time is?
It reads h=10 m=38
